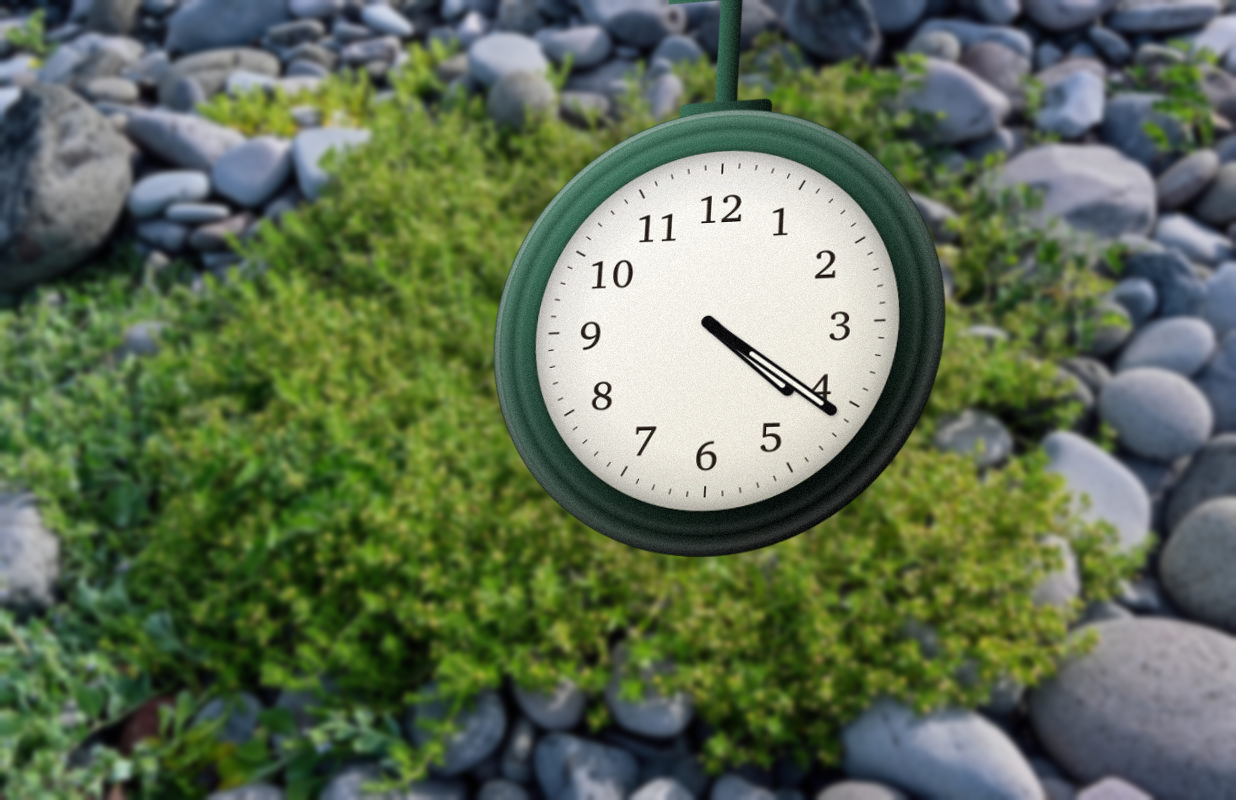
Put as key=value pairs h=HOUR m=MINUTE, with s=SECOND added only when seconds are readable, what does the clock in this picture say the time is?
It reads h=4 m=21
